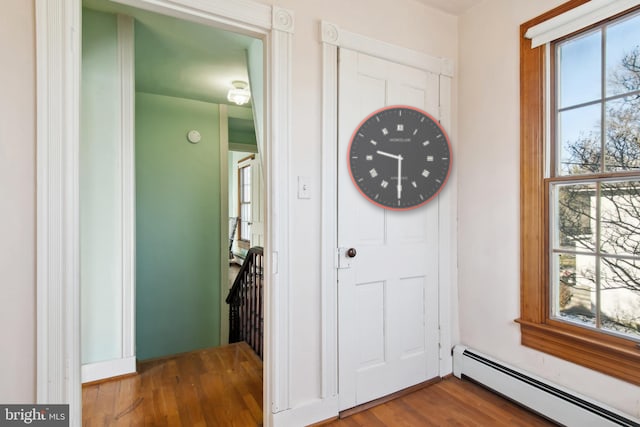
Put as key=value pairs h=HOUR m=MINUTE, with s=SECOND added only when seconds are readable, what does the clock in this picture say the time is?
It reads h=9 m=30
